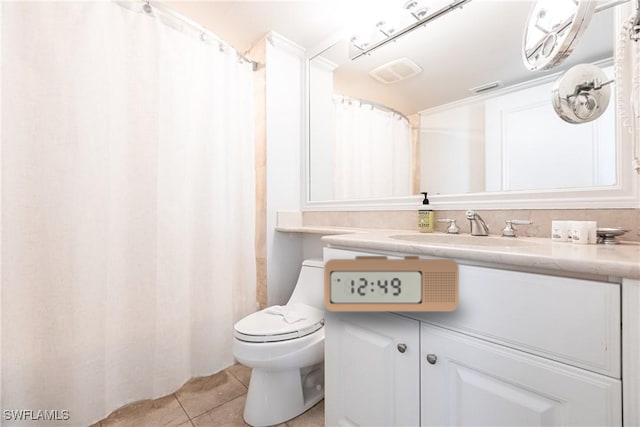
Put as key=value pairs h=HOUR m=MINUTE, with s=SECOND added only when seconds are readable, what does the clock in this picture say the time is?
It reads h=12 m=49
